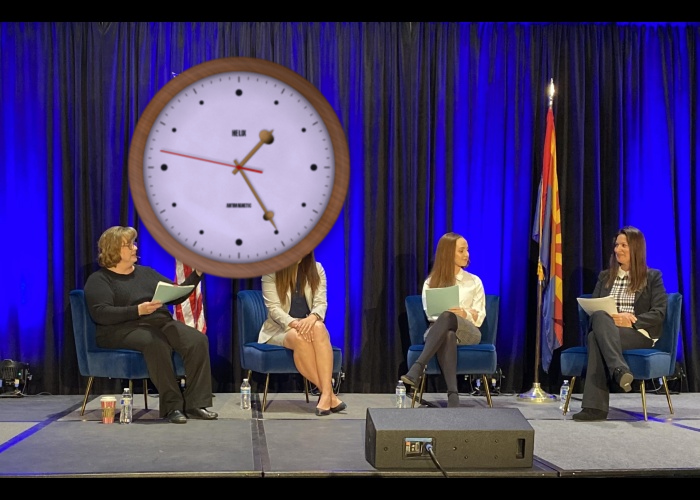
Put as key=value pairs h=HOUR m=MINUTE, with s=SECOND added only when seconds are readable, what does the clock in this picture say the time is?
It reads h=1 m=24 s=47
